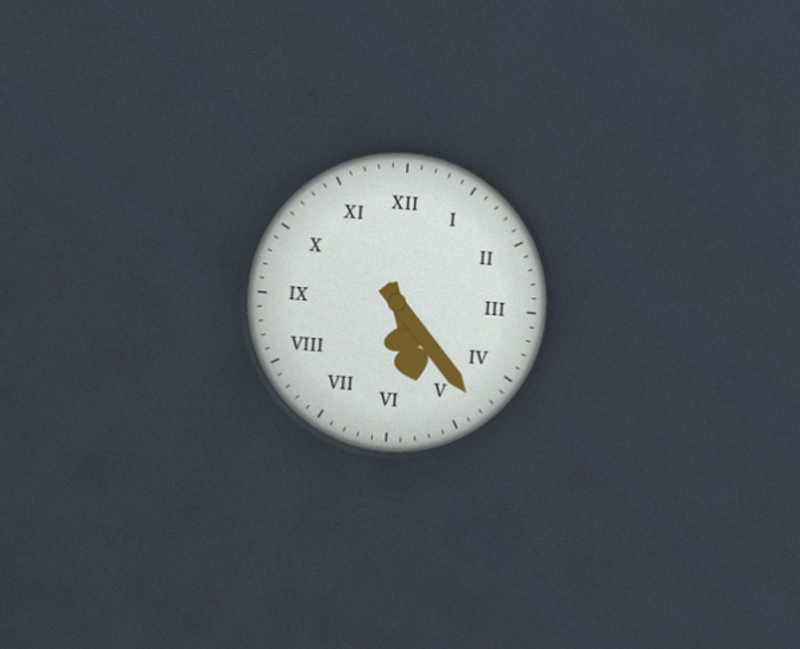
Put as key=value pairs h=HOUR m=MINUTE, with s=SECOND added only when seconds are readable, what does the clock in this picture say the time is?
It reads h=5 m=23
